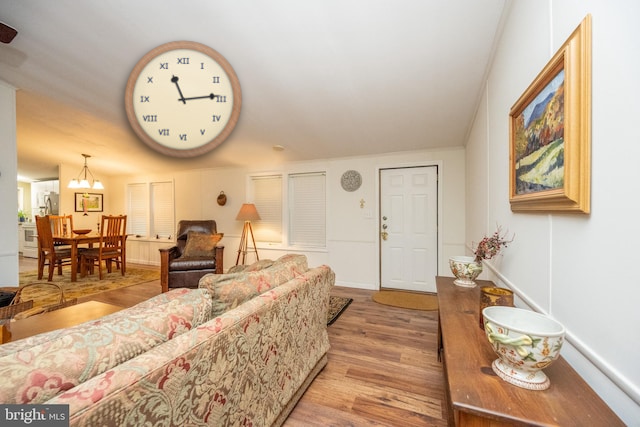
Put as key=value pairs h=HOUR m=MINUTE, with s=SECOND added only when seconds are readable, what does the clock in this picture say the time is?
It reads h=11 m=14
